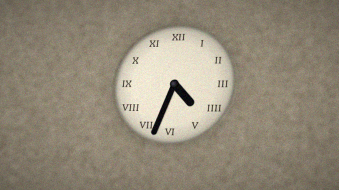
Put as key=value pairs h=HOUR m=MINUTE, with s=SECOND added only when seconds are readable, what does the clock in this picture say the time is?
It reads h=4 m=33
